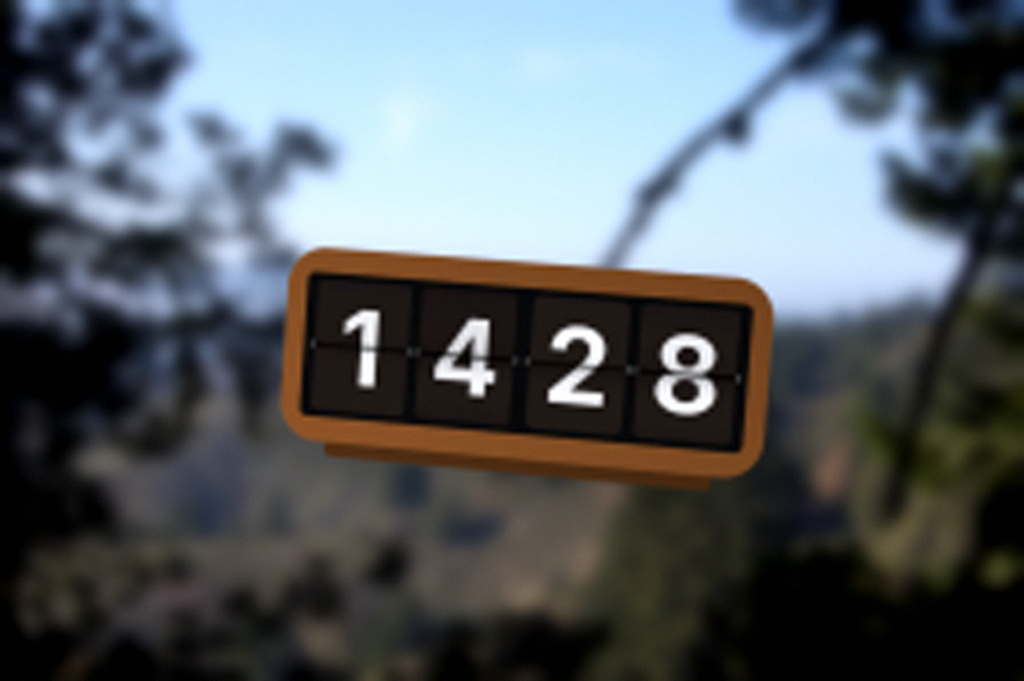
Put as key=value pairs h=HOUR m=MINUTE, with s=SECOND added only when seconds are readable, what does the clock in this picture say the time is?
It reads h=14 m=28
